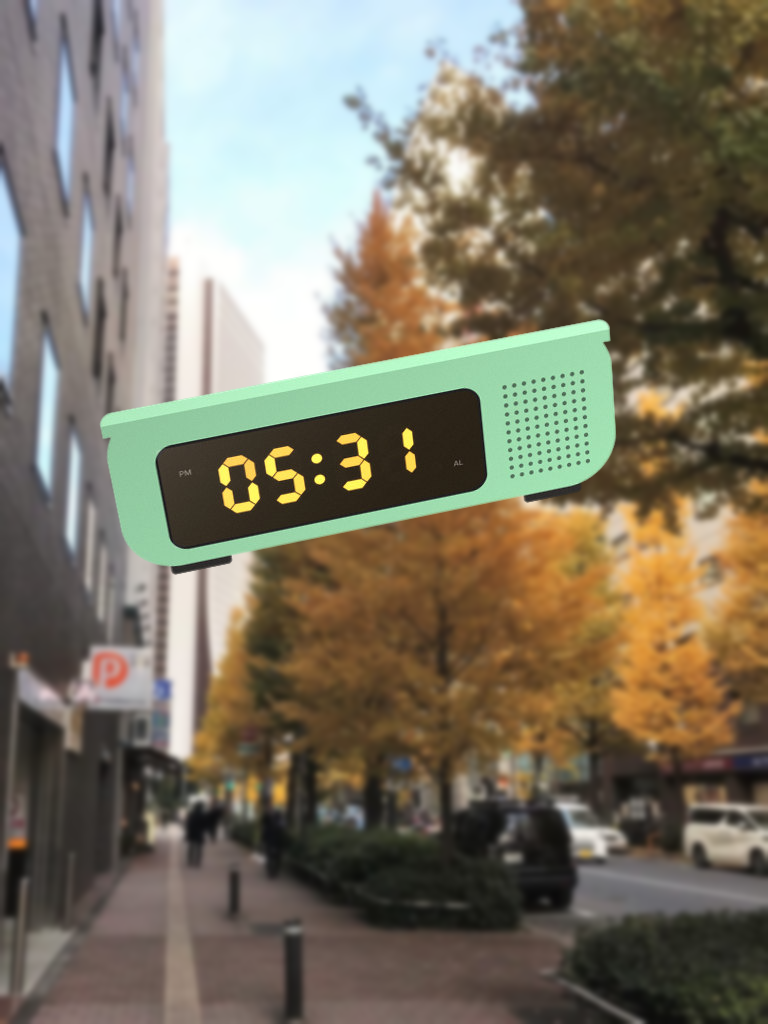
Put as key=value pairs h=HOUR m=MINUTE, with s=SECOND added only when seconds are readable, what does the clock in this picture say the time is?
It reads h=5 m=31
